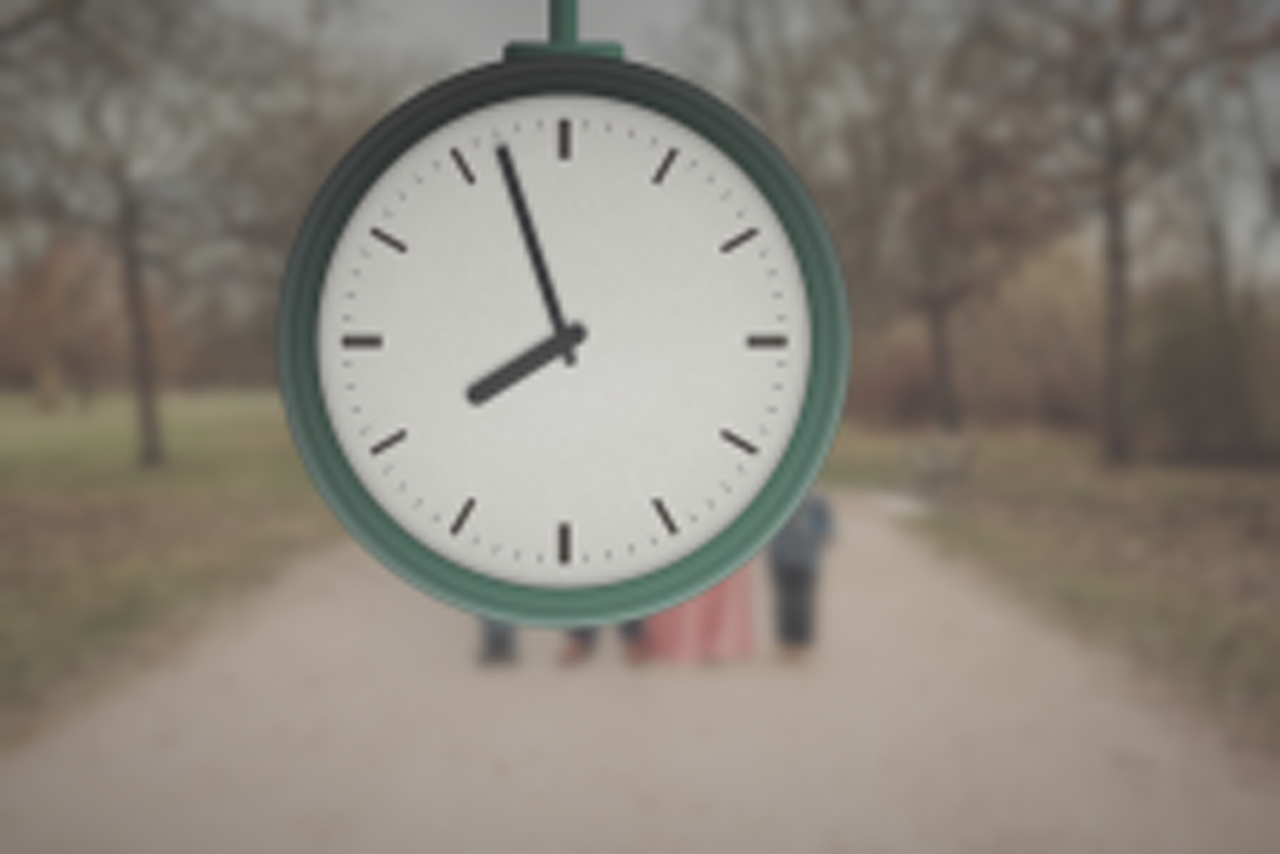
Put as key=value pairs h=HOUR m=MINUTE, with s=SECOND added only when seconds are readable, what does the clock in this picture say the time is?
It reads h=7 m=57
